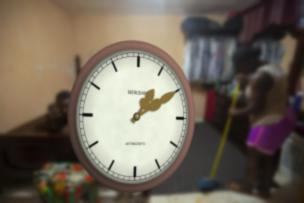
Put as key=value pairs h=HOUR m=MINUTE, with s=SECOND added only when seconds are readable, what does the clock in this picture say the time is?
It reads h=1 m=10
